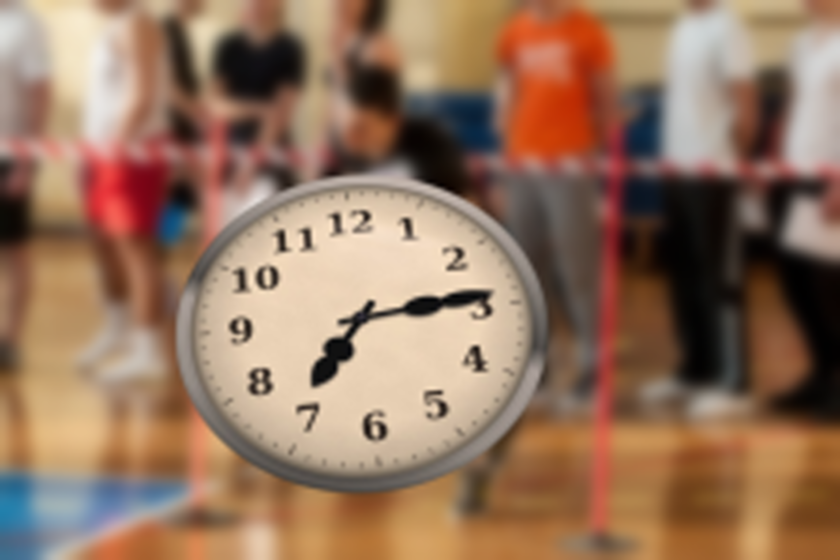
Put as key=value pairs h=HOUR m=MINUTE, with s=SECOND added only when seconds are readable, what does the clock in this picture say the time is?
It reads h=7 m=14
